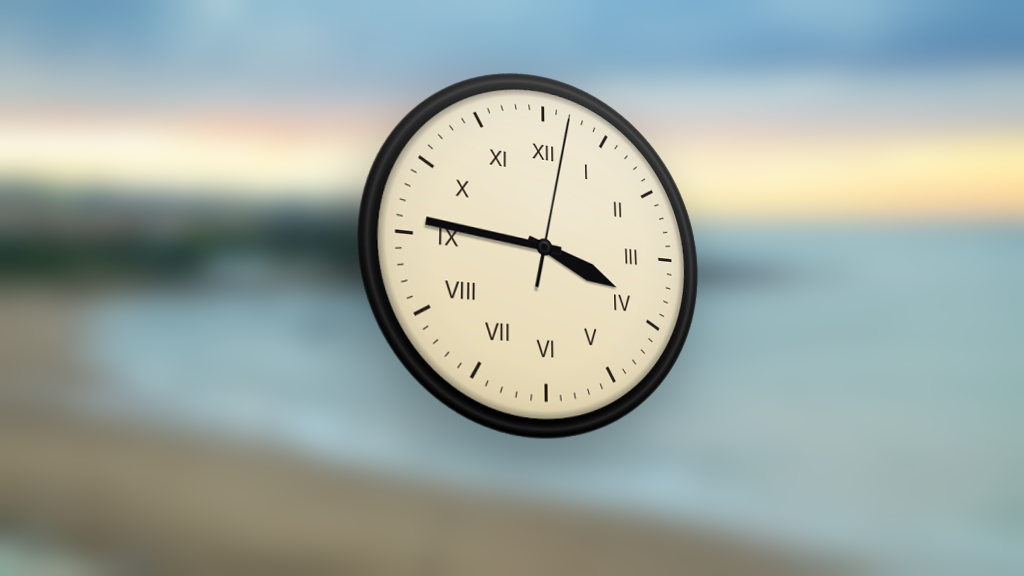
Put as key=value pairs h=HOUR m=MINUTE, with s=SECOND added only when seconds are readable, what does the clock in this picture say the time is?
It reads h=3 m=46 s=2
